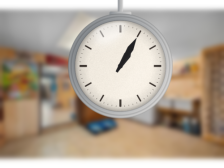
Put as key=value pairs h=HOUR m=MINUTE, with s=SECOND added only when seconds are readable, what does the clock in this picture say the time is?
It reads h=1 m=5
